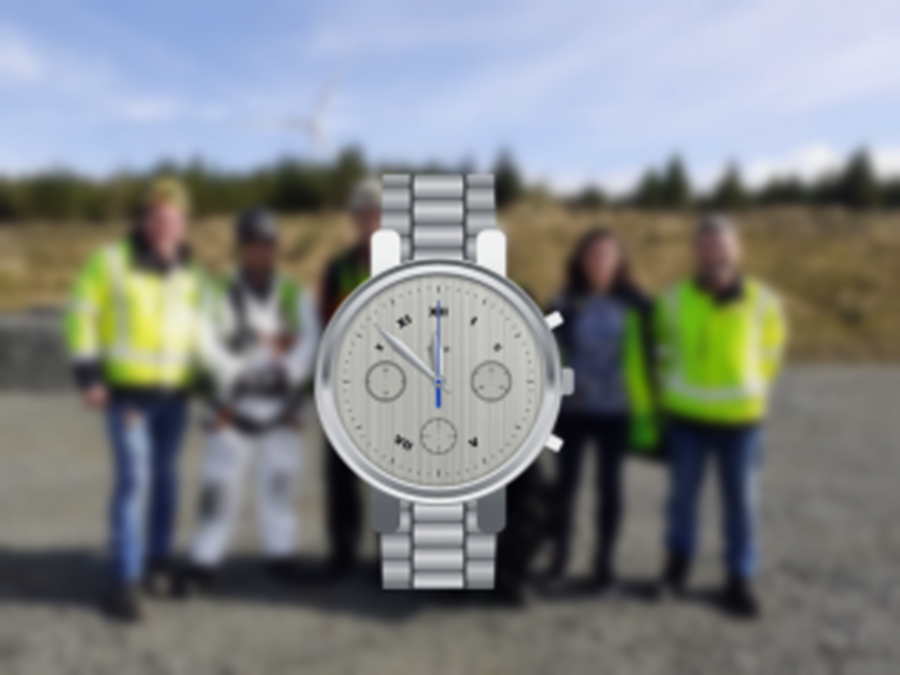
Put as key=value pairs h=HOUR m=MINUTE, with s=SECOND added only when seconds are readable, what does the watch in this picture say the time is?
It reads h=11 m=52
